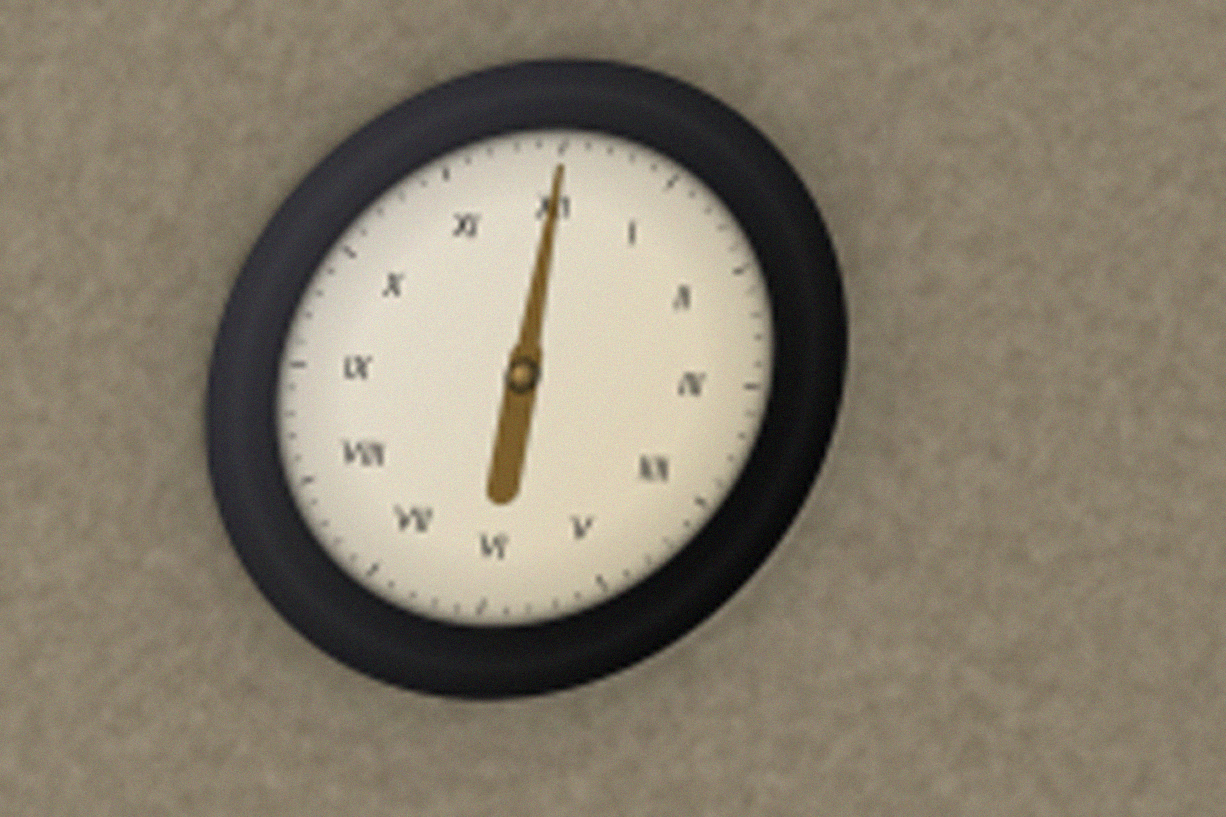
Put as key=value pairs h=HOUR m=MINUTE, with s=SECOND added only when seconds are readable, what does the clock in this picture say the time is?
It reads h=6 m=0
